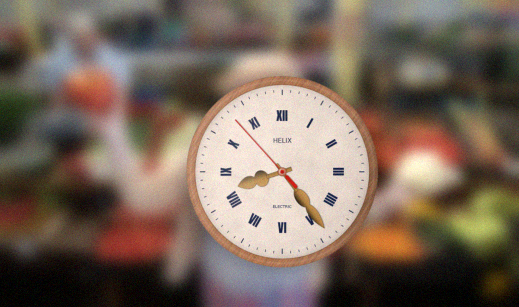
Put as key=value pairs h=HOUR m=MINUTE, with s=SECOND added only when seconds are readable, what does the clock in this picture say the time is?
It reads h=8 m=23 s=53
